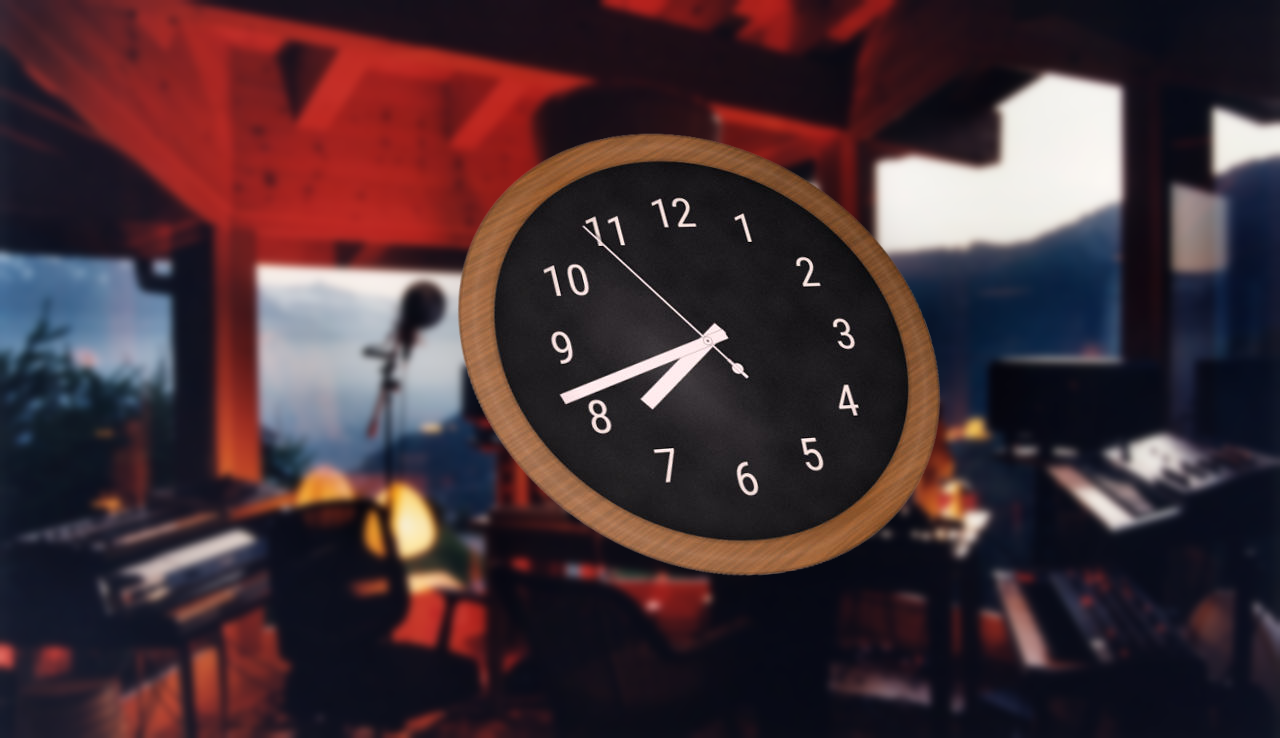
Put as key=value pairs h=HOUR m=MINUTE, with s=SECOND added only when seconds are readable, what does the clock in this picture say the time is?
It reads h=7 m=41 s=54
